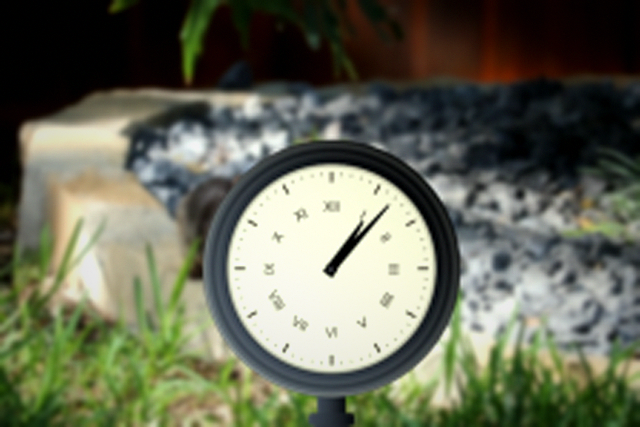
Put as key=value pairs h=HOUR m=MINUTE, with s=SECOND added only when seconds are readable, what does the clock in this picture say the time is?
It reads h=1 m=7
